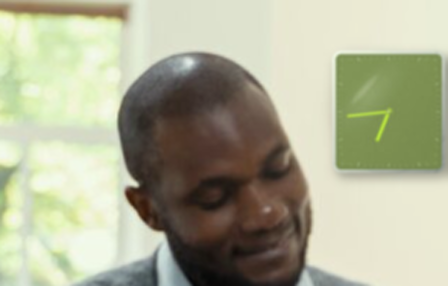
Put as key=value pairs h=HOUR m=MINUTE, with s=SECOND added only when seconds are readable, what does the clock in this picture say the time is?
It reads h=6 m=44
